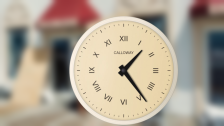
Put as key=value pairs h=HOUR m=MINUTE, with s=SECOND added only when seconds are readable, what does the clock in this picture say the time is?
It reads h=1 m=24
